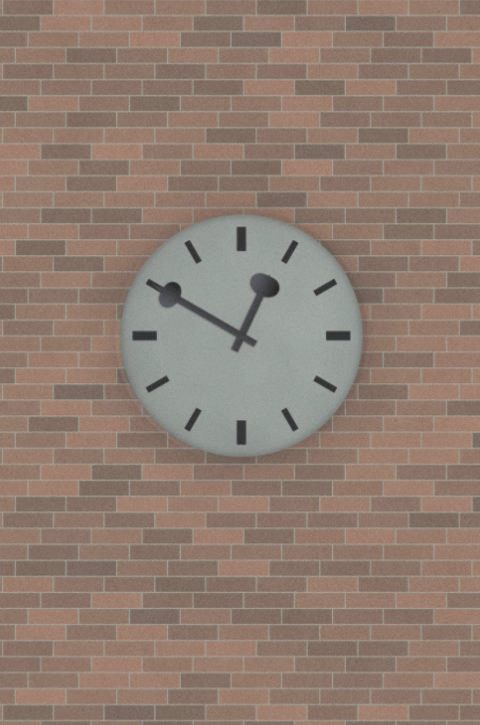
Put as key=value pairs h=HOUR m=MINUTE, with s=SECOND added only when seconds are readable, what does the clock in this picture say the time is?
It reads h=12 m=50
